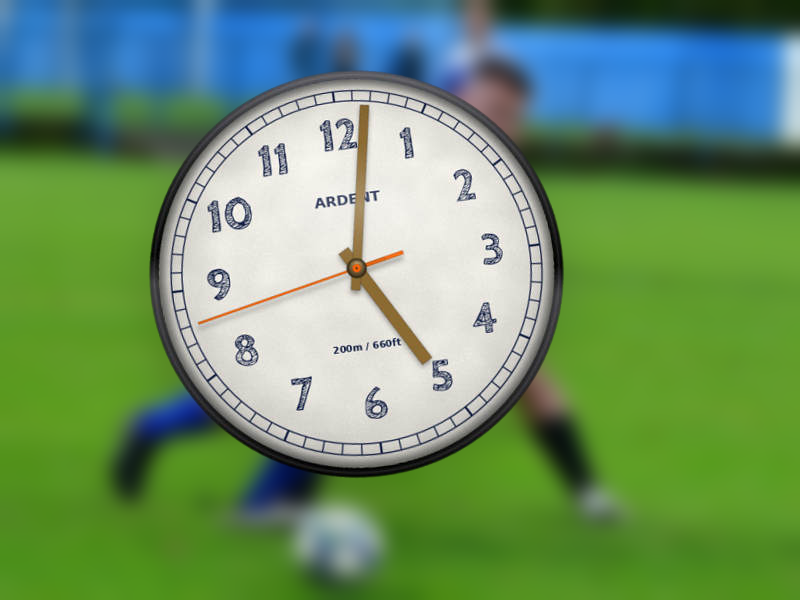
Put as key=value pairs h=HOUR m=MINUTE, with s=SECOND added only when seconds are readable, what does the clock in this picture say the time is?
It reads h=5 m=1 s=43
